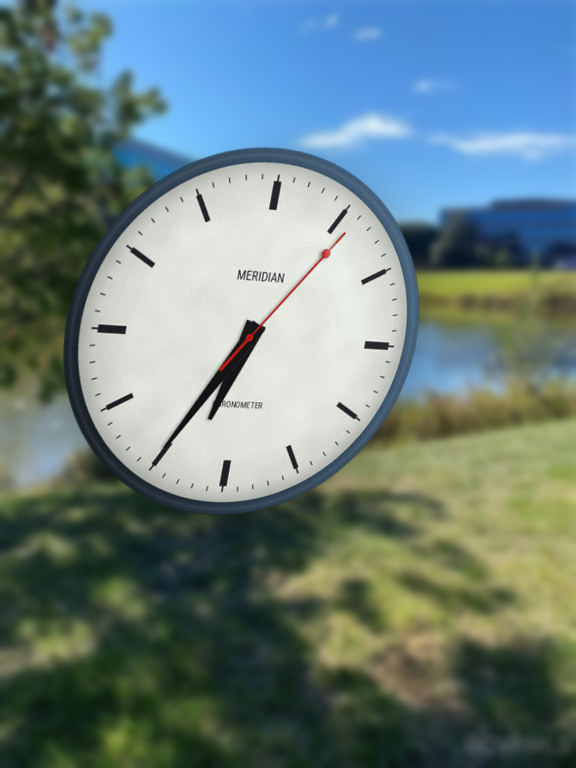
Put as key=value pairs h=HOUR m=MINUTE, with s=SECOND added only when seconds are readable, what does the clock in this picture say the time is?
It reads h=6 m=35 s=6
